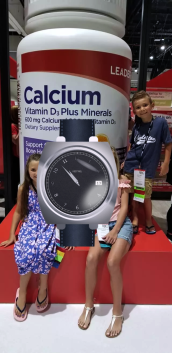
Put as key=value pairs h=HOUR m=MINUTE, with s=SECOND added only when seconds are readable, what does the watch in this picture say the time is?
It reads h=10 m=53
